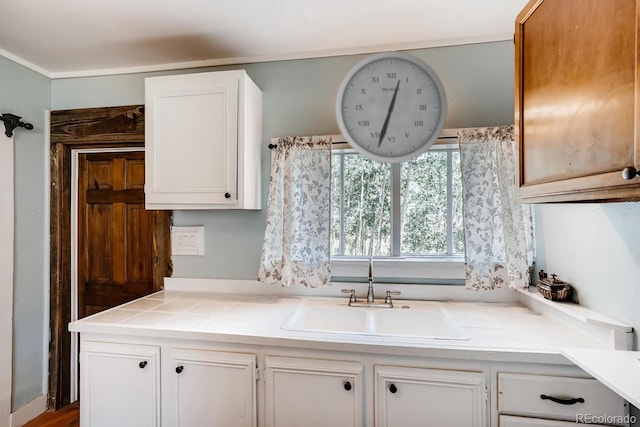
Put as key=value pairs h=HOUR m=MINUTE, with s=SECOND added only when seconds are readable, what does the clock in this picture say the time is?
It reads h=12 m=33
